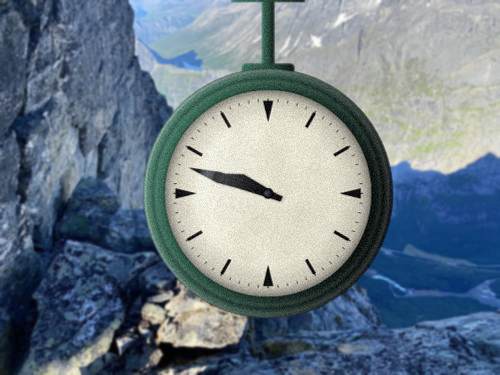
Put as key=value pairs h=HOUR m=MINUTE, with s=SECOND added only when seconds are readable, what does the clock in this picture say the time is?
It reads h=9 m=48
